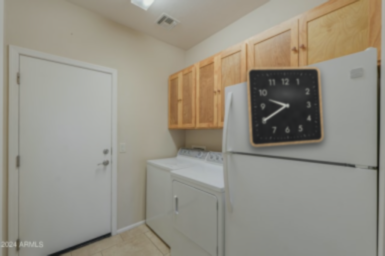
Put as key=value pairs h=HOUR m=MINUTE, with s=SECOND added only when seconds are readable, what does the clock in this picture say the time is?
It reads h=9 m=40
